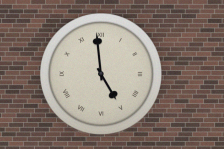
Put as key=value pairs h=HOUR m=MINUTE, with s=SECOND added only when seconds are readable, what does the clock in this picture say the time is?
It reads h=4 m=59
